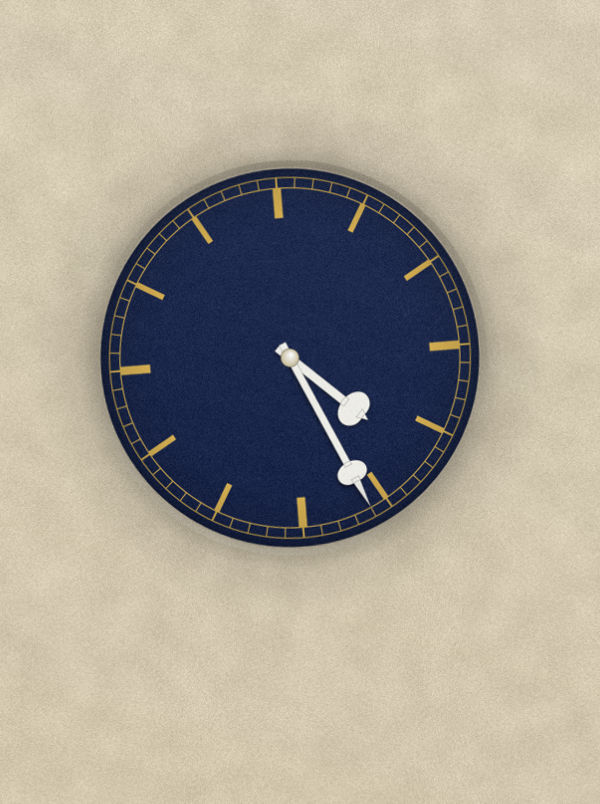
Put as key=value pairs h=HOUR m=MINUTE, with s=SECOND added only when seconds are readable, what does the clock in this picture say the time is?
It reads h=4 m=26
